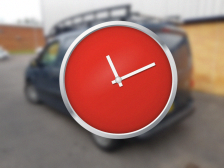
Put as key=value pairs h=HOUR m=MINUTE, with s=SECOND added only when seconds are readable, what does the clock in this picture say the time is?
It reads h=11 m=11
